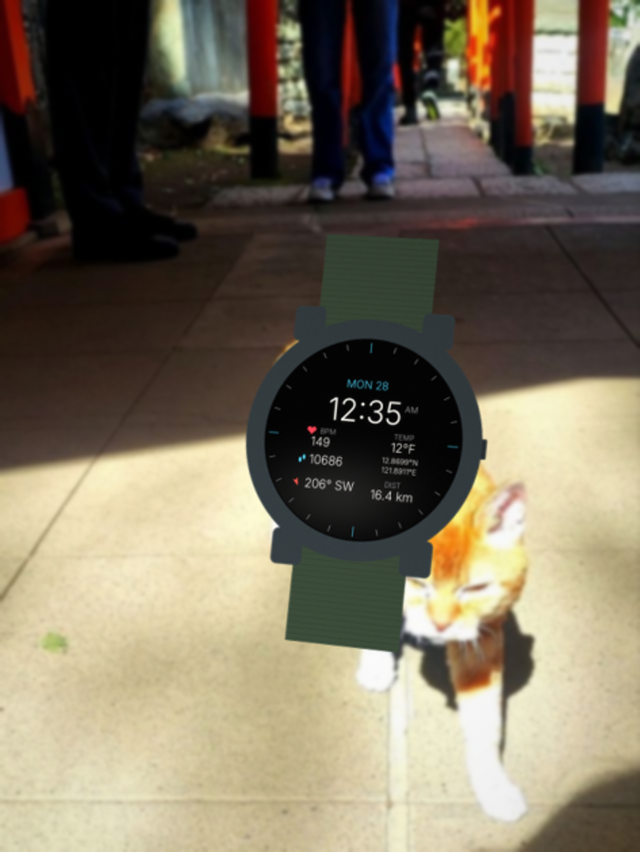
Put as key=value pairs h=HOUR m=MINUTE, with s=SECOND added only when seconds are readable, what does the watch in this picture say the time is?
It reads h=12 m=35
